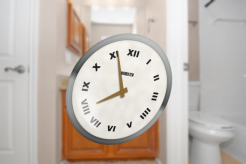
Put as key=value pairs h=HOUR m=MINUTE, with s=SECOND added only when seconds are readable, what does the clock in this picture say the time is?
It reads h=7 m=56
